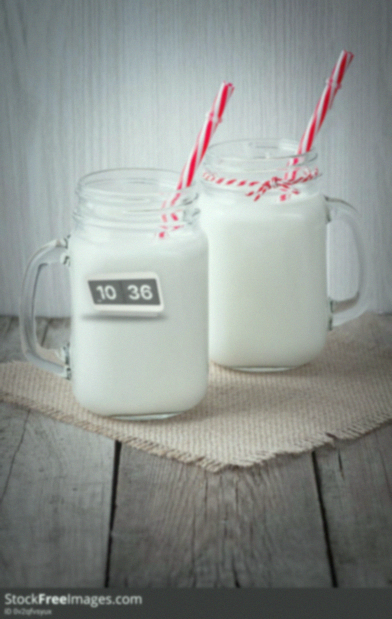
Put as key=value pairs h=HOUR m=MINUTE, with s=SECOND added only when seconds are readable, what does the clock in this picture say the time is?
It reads h=10 m=36
